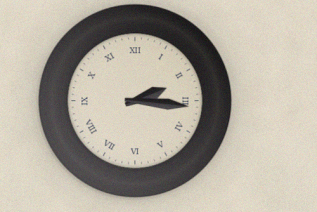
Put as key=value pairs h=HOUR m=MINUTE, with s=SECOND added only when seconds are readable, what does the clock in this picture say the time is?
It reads h=2 m=16
